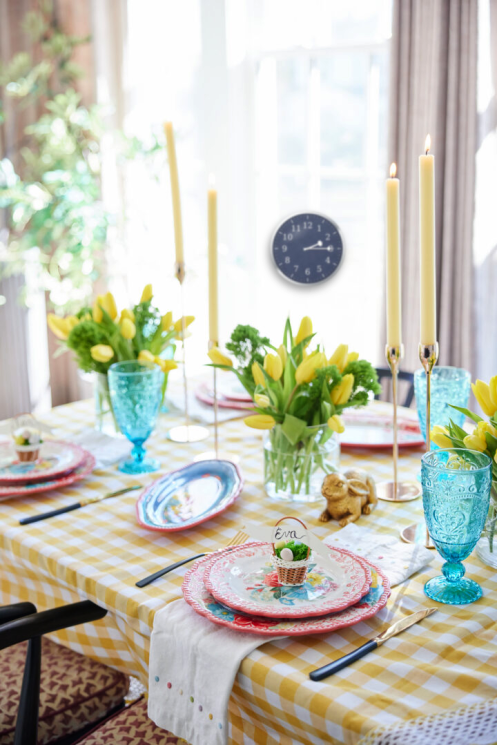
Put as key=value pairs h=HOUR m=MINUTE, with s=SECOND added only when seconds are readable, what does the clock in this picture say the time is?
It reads h=2 m=15
